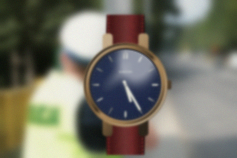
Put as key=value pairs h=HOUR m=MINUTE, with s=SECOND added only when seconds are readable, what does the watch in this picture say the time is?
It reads h=5 m=25
